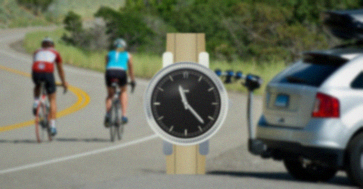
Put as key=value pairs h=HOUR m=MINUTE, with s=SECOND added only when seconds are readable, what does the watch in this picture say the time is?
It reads h=11 m=23
